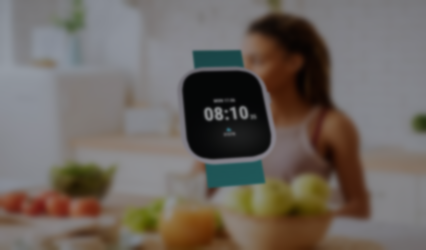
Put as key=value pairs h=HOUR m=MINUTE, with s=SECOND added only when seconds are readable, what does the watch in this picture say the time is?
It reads h=8 m=10
